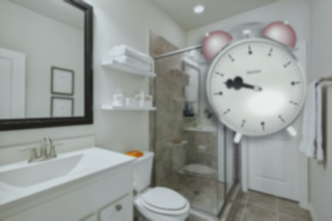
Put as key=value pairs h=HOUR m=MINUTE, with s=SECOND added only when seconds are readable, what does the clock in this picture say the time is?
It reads h=9 m=48
